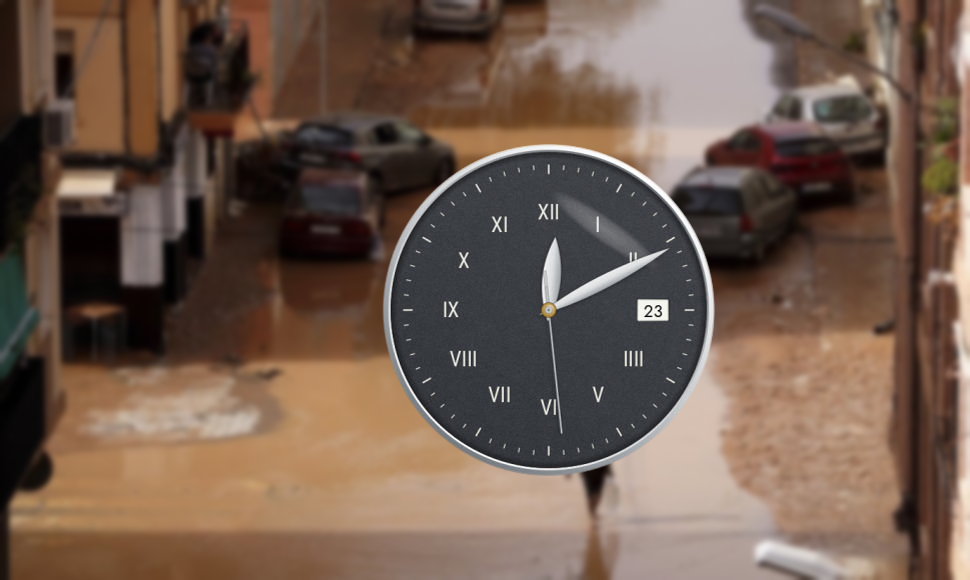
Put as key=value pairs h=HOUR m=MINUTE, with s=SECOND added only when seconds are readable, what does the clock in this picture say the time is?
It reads h=12 m=10 s=29
